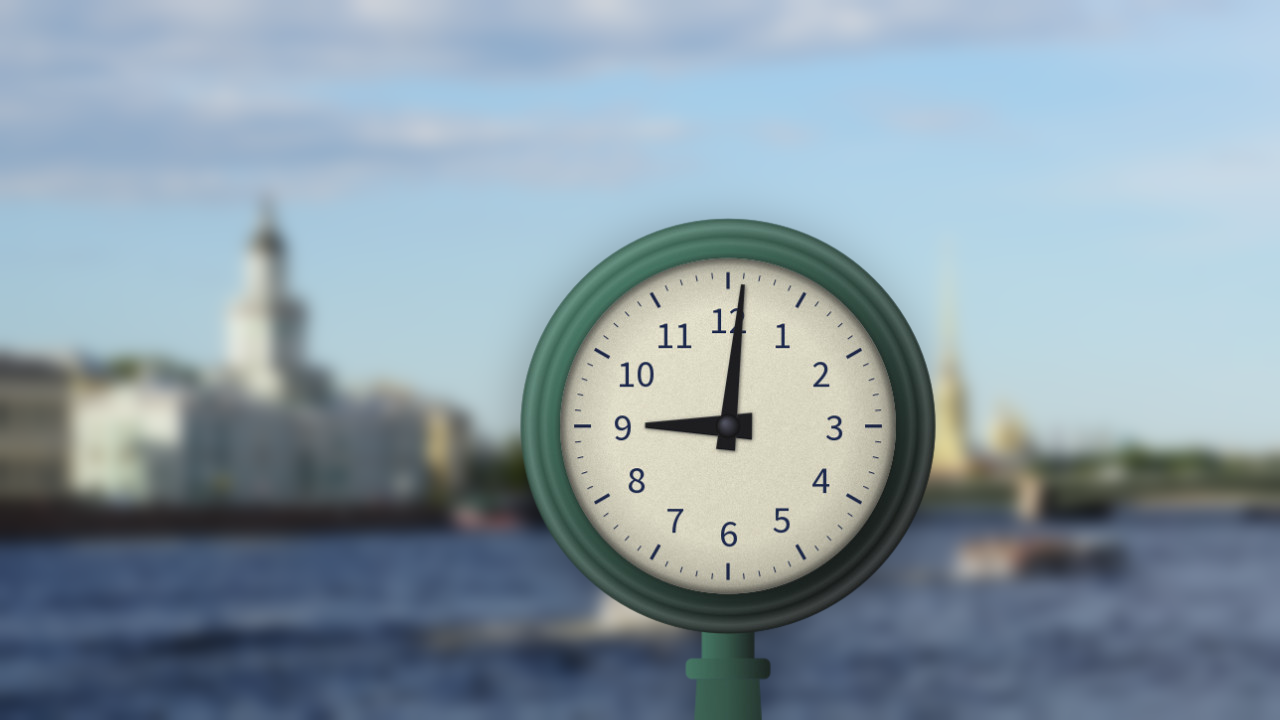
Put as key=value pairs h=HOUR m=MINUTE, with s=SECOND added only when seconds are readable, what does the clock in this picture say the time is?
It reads h=9 m=1
